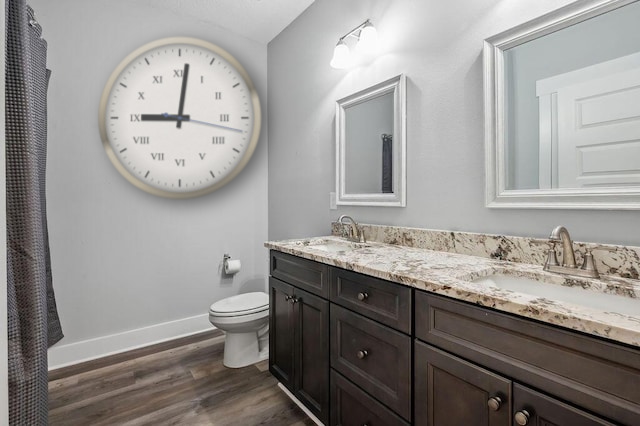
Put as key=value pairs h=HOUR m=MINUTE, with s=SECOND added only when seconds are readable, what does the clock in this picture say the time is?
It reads h=9 m=1 s=17
